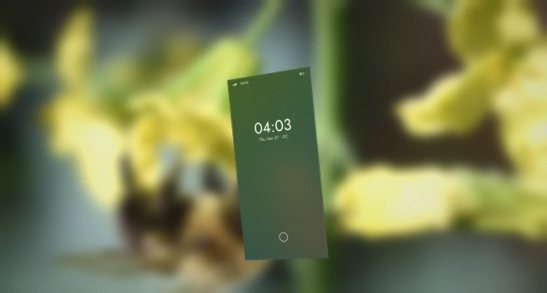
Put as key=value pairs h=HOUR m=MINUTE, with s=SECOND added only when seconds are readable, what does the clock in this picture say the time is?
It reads h=4 m=3
